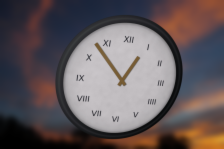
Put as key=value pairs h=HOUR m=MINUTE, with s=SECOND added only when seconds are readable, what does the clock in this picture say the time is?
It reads h=12 m=53
